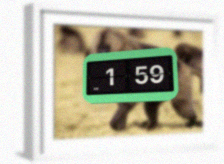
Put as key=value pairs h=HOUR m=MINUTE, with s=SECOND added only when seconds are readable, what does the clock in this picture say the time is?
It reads h=1 m=59
